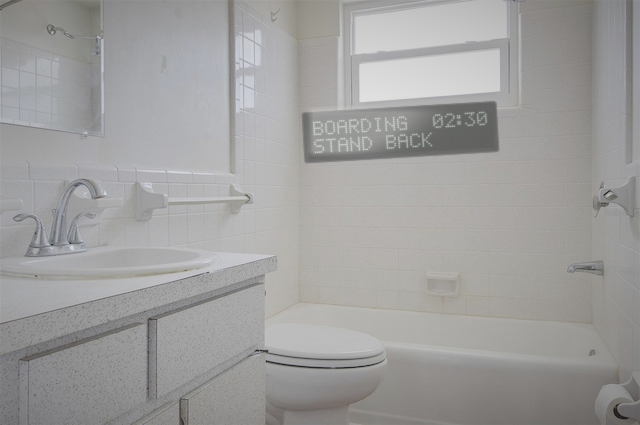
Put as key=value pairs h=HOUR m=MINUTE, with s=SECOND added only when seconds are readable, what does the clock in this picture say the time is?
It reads h=2 m=30
